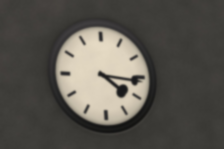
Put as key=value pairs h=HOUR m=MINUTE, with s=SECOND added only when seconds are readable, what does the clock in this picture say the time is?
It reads h=4 m=16
